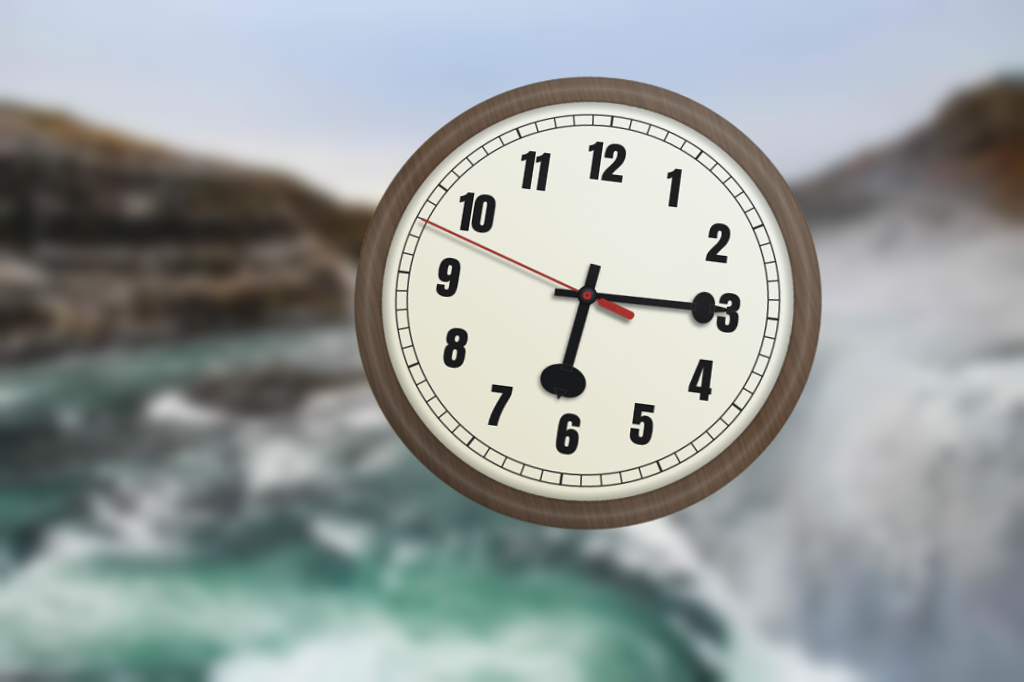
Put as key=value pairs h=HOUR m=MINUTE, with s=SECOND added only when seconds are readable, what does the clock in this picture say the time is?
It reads h=6 m=14 s=48
